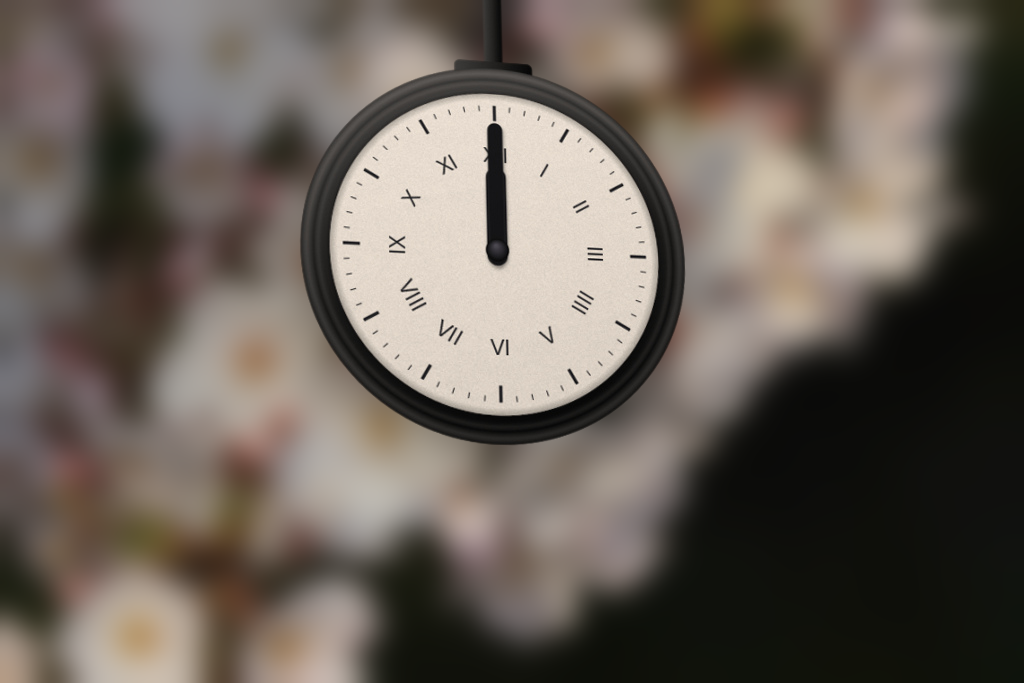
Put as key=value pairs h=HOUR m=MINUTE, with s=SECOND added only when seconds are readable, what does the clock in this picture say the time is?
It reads h=12 m=0
